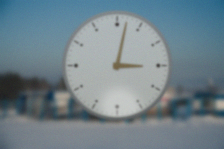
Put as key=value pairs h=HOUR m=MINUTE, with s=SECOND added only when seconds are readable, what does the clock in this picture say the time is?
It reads h=3 m=2
